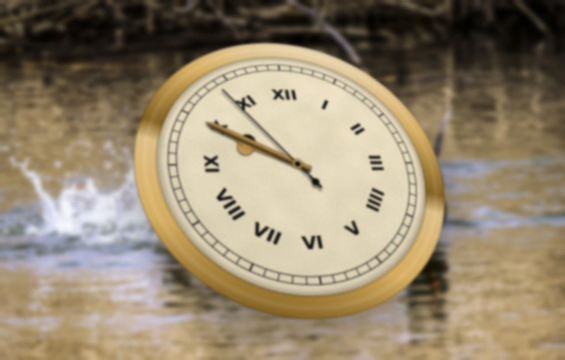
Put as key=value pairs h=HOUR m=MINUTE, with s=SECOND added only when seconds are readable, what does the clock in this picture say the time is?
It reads h=9 m=49 s=54
